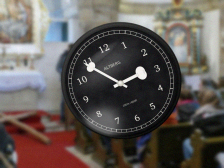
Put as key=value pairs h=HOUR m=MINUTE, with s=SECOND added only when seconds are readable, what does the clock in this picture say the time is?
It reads h=2 m=54
